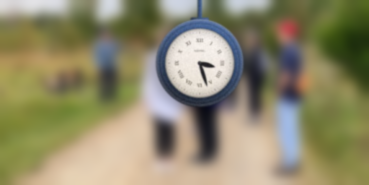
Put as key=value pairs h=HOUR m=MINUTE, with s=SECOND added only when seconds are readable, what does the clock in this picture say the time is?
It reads h=3 m=27
